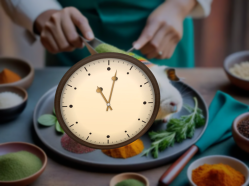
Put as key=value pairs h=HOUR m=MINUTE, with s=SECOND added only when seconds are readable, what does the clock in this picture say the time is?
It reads h=11 m=2
